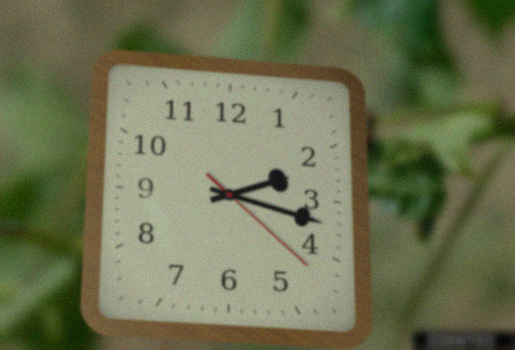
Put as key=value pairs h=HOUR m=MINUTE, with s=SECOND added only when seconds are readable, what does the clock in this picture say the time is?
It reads h=2 m=17 s=22
